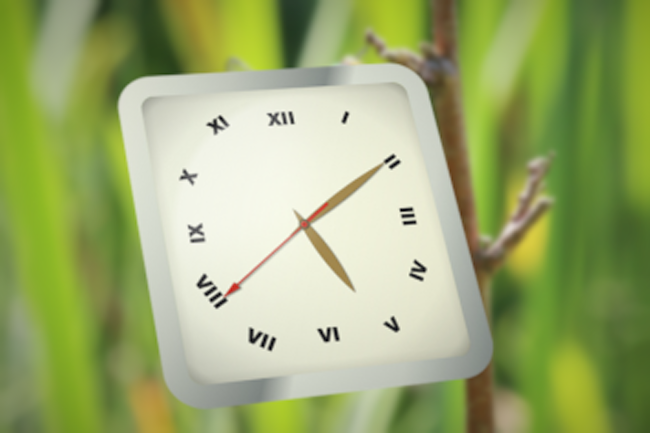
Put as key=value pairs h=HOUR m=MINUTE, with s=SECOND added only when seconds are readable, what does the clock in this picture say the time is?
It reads h=5 m=9 s=39
